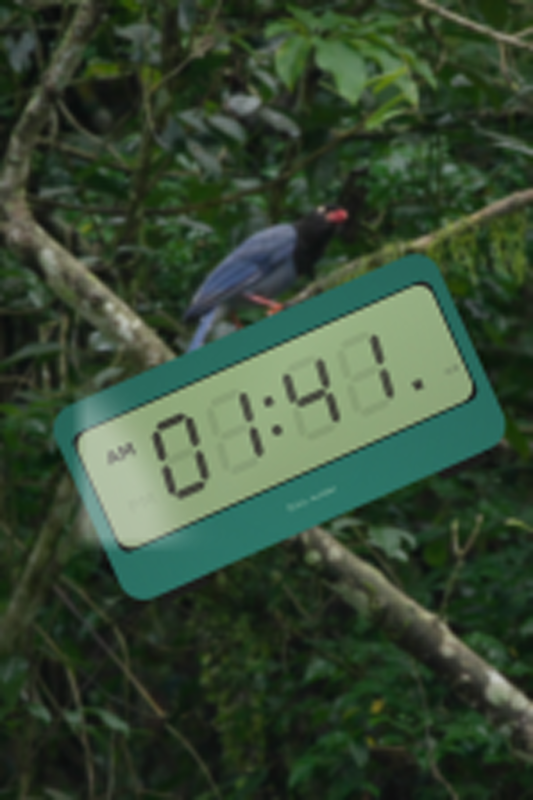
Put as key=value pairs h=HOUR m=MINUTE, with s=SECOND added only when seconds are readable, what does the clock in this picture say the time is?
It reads h=1 m=41
